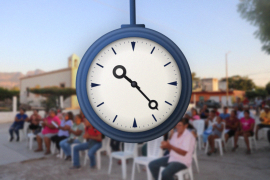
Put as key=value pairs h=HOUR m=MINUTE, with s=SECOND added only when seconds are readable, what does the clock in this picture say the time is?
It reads h=10 m=23
